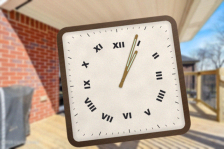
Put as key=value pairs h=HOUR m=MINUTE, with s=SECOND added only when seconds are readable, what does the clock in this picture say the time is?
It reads h=1 m=4
